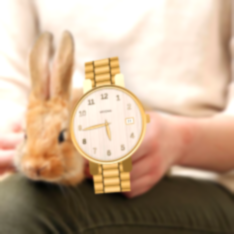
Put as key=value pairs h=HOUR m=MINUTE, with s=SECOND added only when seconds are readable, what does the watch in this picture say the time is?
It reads h=5 m=44
